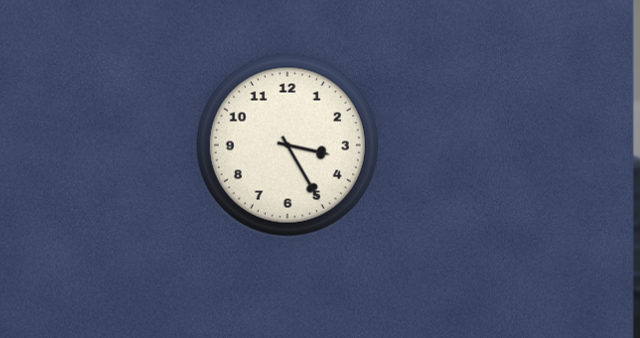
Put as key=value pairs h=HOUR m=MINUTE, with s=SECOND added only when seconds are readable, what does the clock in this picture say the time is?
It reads h=3 m=25
